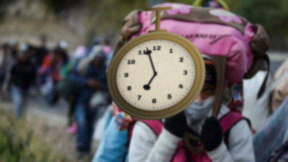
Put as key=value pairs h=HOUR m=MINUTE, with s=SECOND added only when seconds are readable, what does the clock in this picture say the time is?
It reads h=6 m=57
